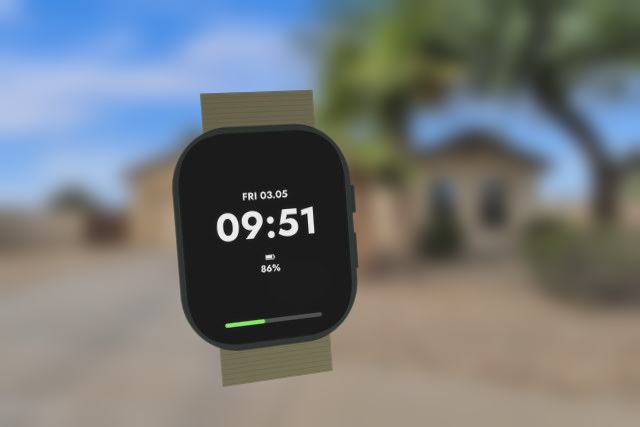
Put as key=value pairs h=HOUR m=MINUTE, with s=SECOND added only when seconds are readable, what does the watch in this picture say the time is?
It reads h=9 m=51
